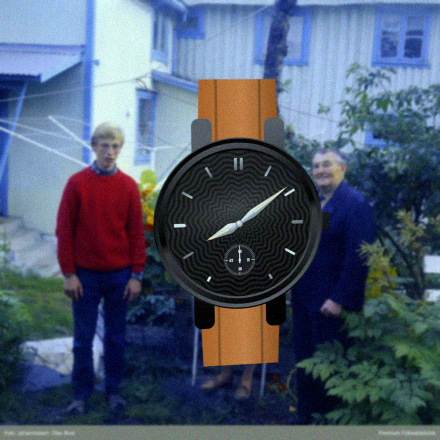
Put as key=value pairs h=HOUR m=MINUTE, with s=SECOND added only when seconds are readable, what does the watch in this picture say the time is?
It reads h=8 m=9
